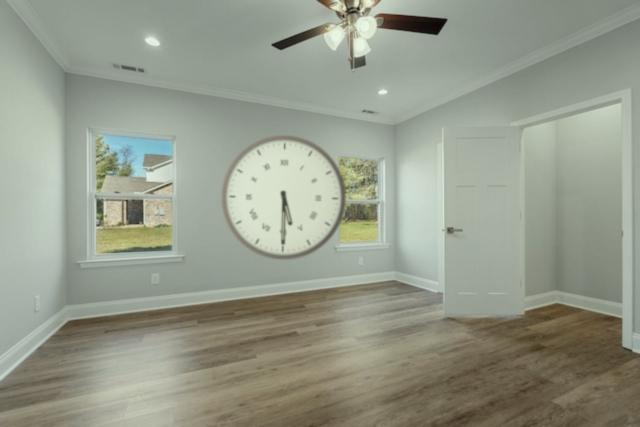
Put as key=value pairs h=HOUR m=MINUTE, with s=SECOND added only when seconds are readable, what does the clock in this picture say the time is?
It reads h=5 m=30
